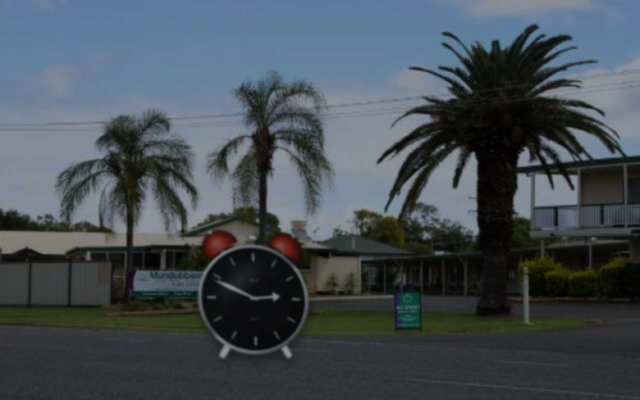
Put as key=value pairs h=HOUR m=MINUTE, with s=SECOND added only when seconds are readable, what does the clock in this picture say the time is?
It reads h=2 m=49
